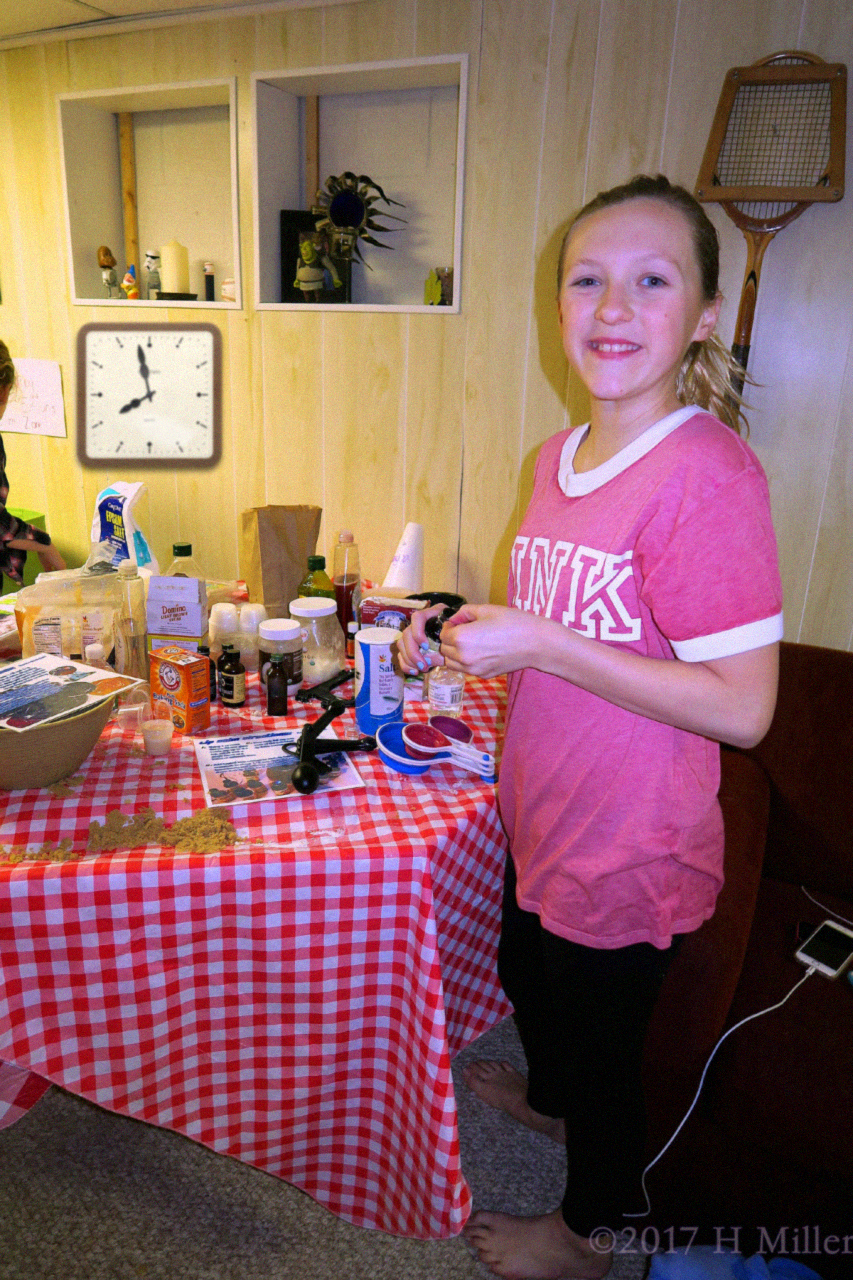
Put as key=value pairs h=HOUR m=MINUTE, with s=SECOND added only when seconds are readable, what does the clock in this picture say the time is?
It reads h=7 m=58
